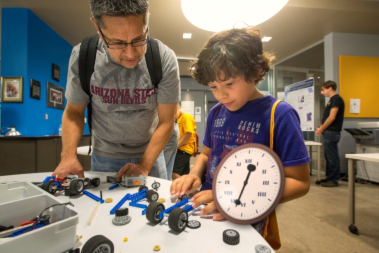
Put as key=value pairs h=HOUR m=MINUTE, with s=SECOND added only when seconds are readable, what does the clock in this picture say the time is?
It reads h=12 m=33
